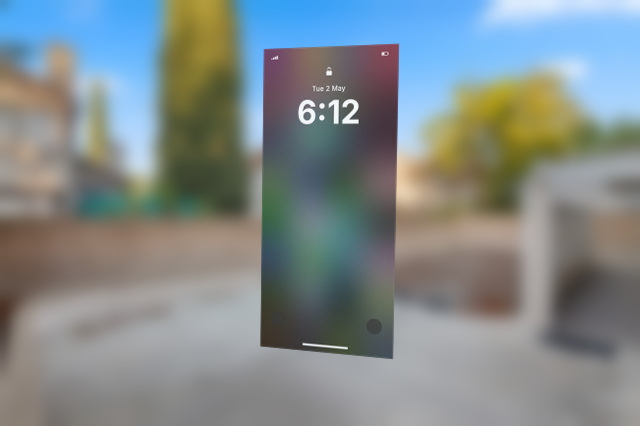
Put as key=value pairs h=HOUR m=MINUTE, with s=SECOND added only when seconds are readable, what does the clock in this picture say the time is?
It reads h=6 m=12
